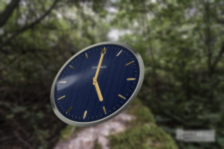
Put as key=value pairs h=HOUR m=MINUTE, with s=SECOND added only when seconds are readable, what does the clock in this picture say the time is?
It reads h=5 m=0
